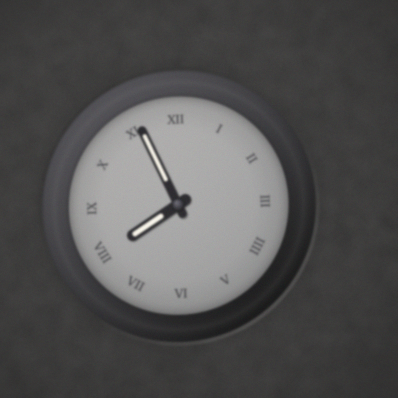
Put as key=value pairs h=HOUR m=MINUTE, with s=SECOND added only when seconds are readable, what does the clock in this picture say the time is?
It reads h=7 m=56
